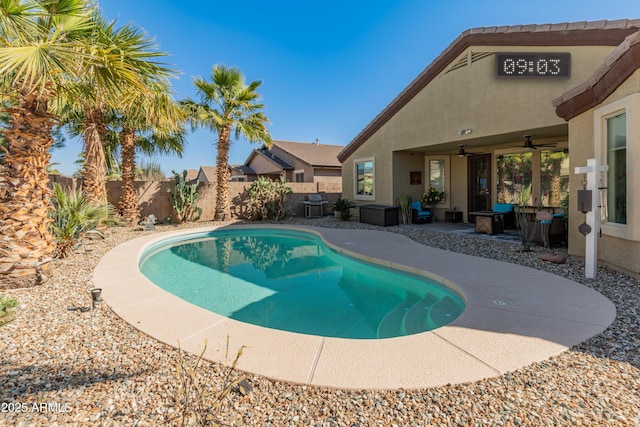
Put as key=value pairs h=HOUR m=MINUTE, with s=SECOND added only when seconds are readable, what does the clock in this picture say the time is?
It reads h=9 m=3
